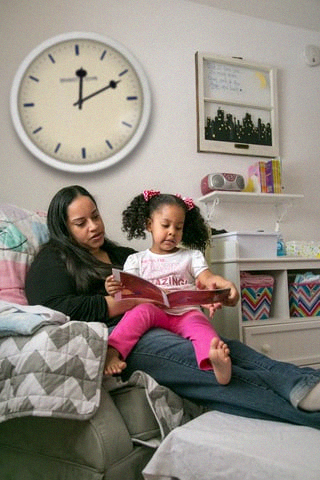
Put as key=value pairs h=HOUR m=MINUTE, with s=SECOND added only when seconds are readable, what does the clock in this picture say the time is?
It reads h=12 m=11
